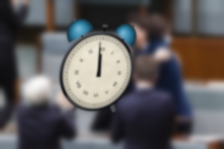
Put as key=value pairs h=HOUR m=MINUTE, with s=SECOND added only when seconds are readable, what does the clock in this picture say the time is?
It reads h=11 m=59
